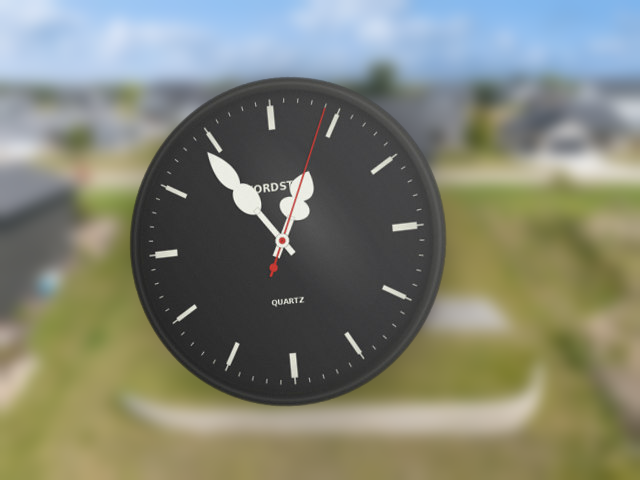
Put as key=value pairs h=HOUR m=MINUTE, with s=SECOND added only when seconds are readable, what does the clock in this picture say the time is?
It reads h=12 m=54 s=4
